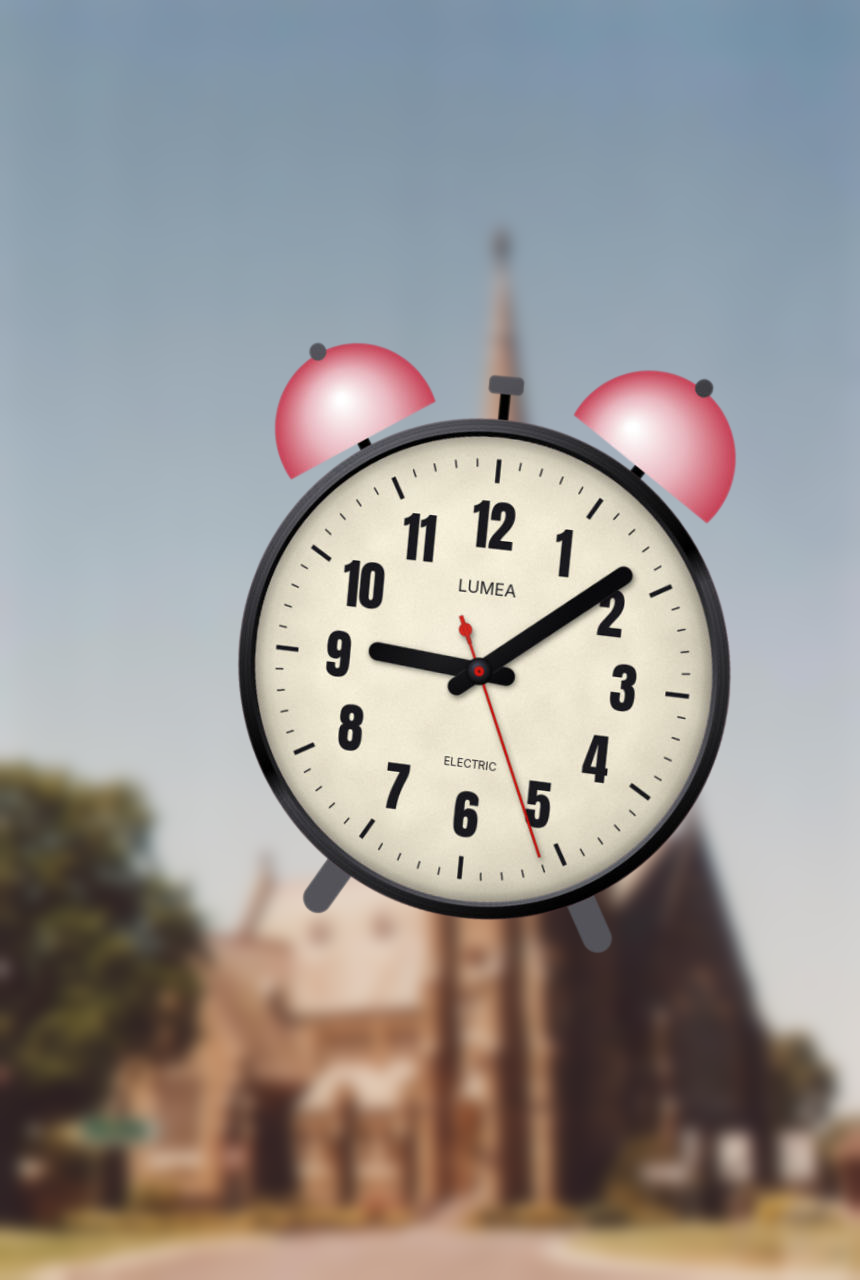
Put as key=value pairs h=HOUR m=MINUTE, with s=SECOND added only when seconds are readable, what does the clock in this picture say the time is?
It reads h=9 m=8 s=26
